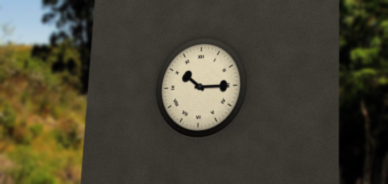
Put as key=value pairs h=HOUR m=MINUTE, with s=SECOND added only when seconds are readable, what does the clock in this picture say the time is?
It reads h=10 m=15
